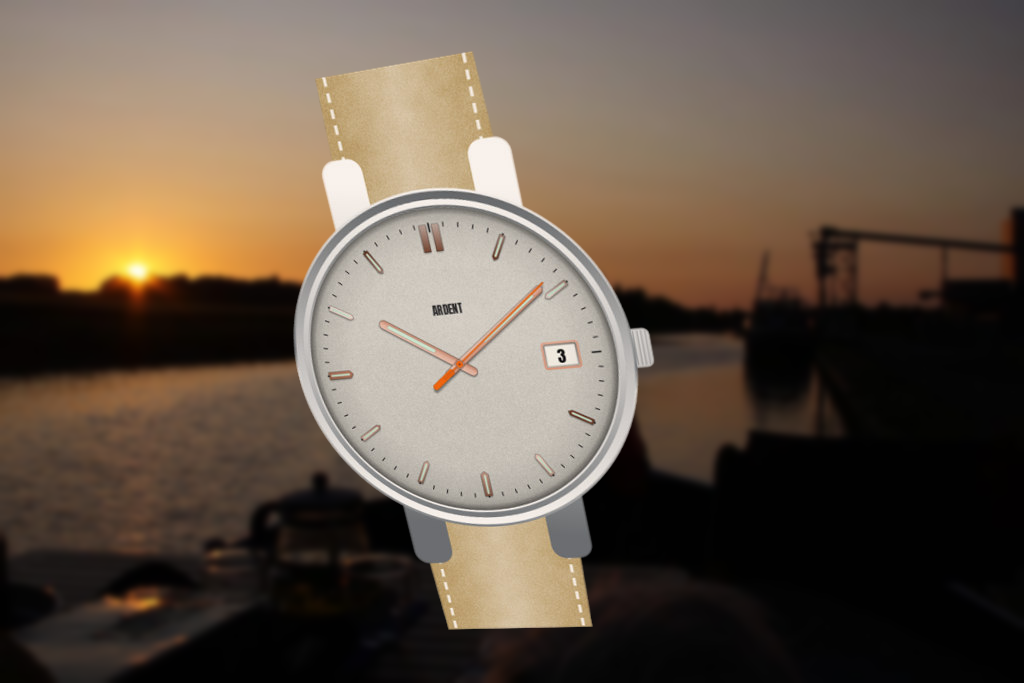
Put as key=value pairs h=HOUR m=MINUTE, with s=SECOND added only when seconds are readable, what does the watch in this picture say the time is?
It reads h=10 m=9 s=9
